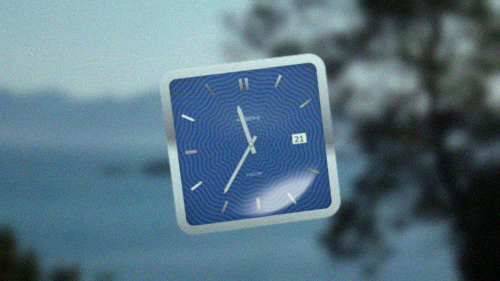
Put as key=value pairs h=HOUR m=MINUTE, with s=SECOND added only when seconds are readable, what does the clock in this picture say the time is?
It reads h=11 m=36
